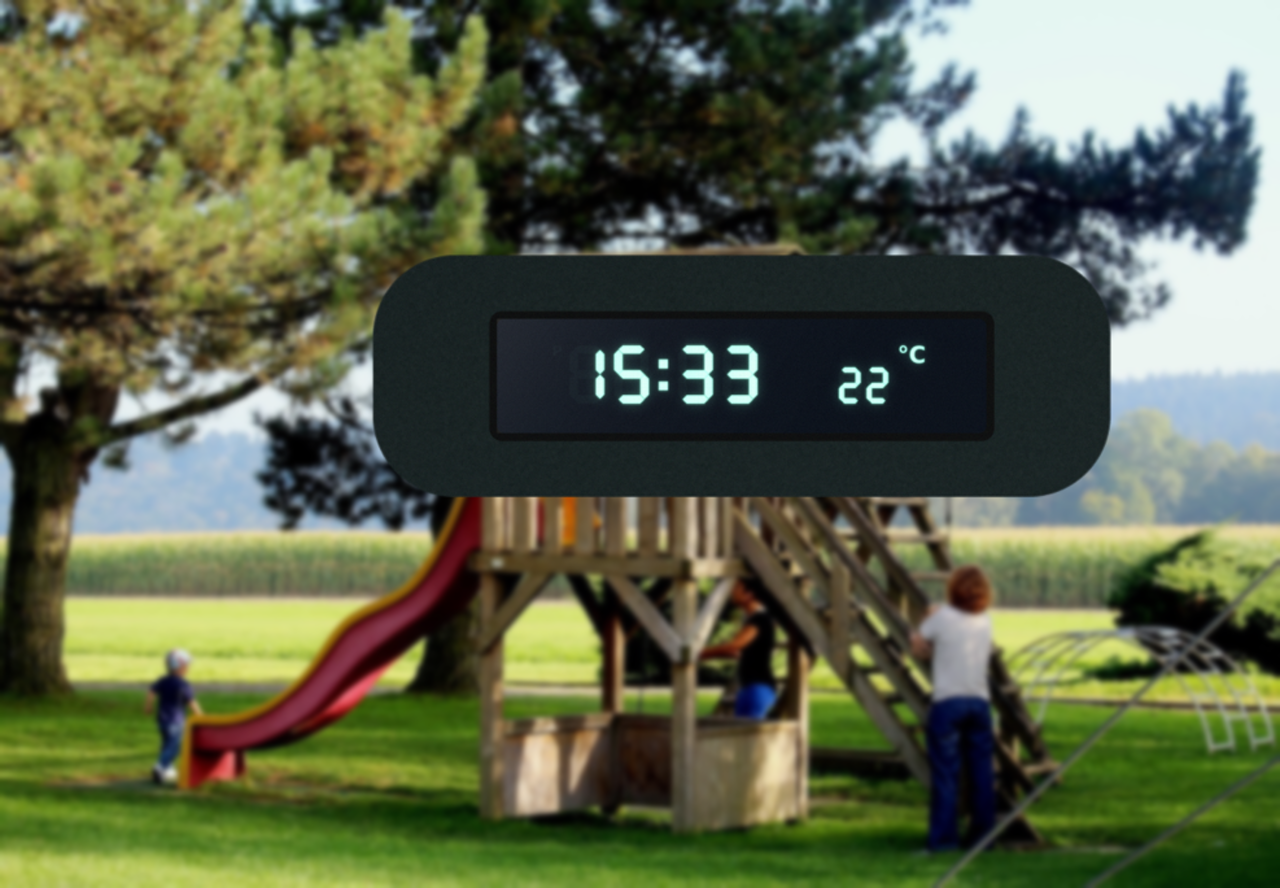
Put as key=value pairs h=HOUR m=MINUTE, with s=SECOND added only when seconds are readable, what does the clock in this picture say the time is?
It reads h=15 m=33
